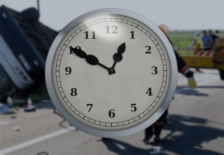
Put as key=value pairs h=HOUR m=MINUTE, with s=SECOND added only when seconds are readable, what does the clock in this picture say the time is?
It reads h=12 m=50
